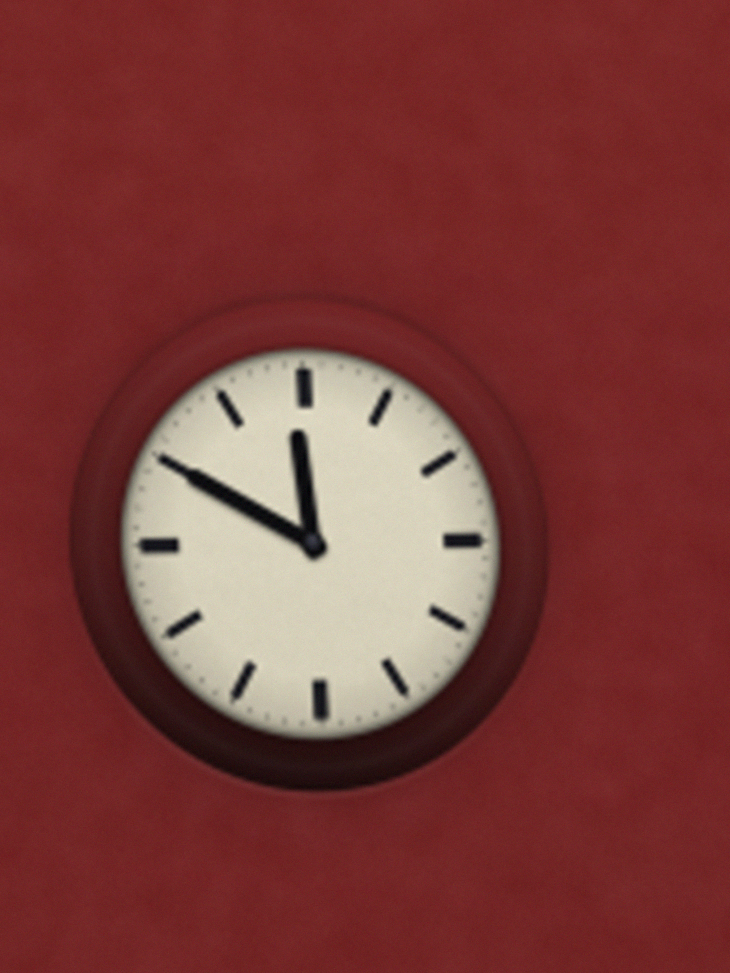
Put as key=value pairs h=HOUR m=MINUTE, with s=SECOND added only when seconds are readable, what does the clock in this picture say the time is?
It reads h=11 m=50
